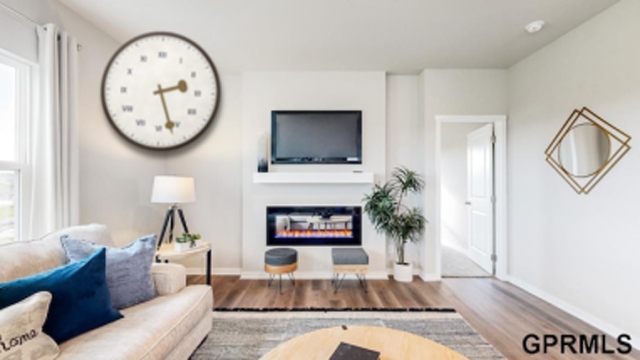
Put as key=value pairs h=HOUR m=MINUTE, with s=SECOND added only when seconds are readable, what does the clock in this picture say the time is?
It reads h=2 m=27
